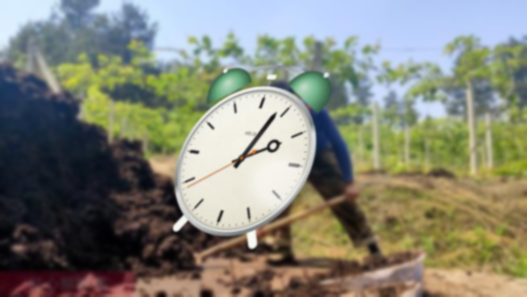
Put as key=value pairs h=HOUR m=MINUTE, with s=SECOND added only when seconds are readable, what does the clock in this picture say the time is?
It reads h=2 m=3 s=39
